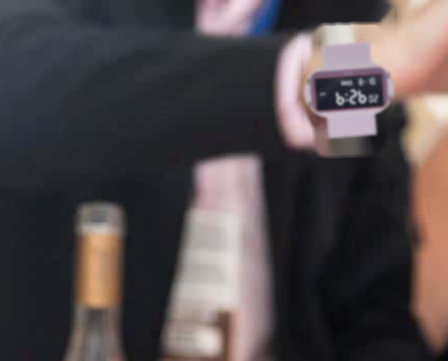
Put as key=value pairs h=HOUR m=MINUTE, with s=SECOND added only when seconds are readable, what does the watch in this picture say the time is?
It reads h=6 m=26
